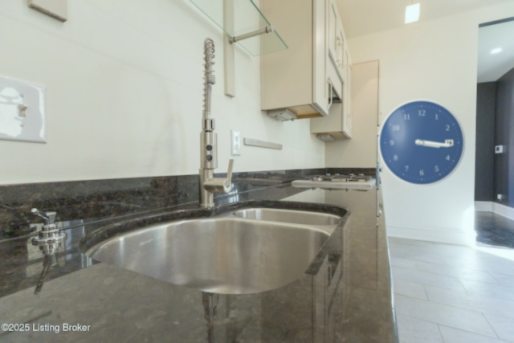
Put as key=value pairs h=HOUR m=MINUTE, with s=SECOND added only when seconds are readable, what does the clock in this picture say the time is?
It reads h=3 m=16
